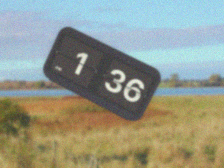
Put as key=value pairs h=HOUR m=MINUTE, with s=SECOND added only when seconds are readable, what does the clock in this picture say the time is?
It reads h=1 m=36
